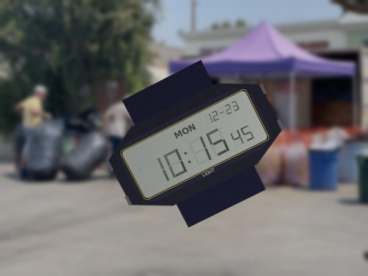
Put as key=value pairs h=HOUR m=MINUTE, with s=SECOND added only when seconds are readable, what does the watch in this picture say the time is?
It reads h=10 m=15 s=45
